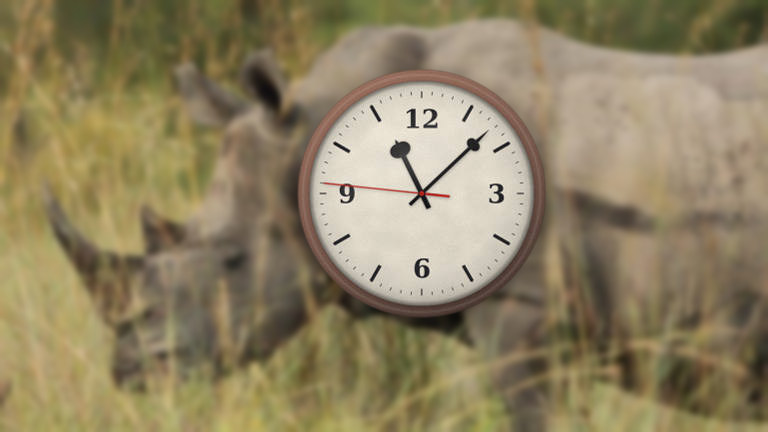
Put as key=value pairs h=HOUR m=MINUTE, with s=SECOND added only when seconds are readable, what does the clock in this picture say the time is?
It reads h=11 m=7 s=46
